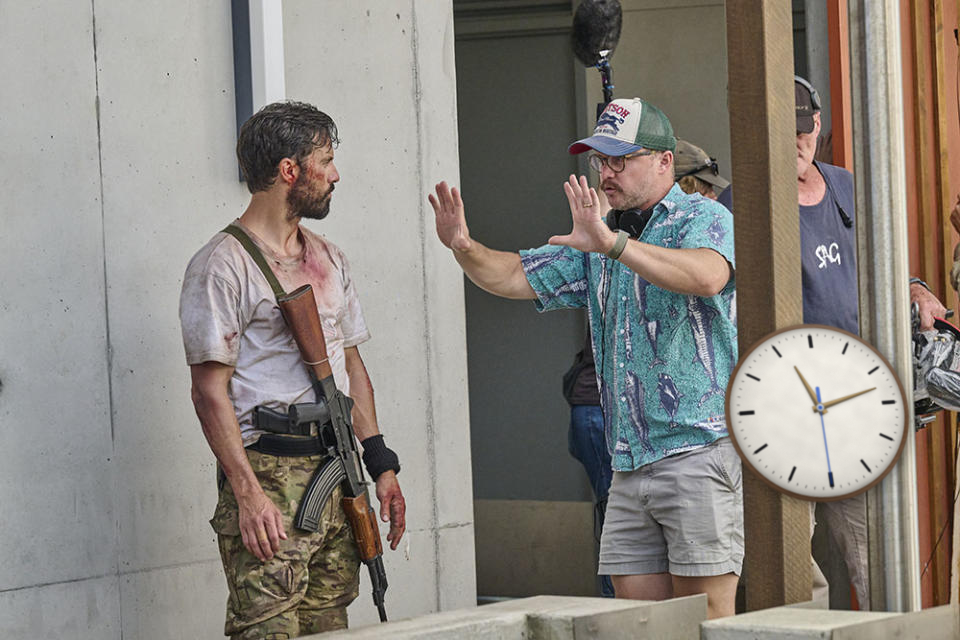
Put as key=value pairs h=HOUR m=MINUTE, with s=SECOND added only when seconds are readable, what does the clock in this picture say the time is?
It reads h=11 m=12 s=30
